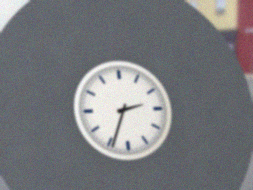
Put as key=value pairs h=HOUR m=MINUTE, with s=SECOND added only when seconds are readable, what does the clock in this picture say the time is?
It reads h=2 m=34
